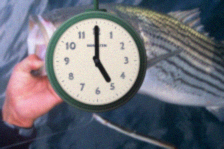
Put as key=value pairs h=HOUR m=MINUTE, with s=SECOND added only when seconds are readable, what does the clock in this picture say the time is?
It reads h=5 m=0
